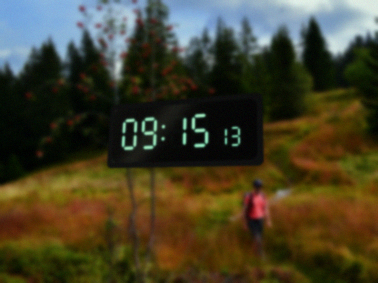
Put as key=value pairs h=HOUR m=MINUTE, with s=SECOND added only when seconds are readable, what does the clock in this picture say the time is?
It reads h=9 m=15 s=13
